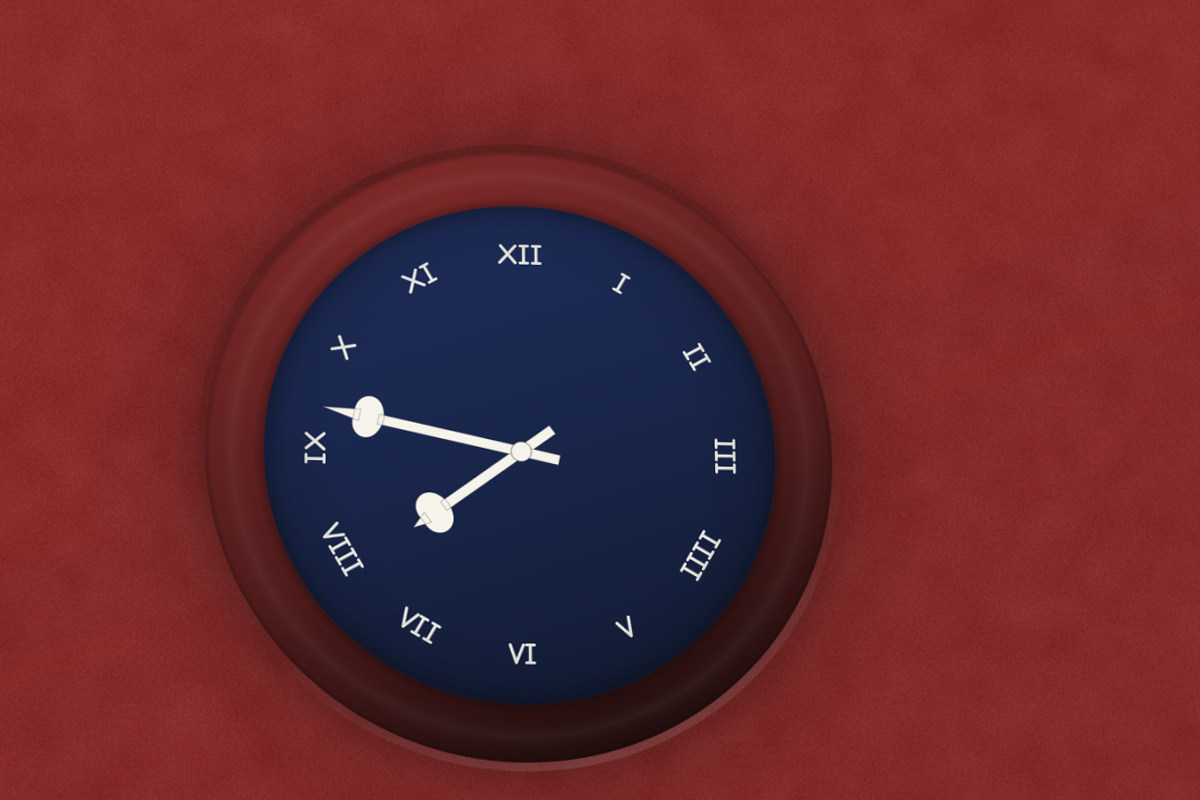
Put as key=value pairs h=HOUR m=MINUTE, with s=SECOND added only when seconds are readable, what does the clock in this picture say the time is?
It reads h=7 m=47
